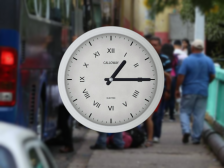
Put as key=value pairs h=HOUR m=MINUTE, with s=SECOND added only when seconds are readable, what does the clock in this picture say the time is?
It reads h=1 m=15
